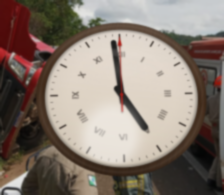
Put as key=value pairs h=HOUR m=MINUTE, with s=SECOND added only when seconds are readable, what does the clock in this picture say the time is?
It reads h=4 m=59 s=0
